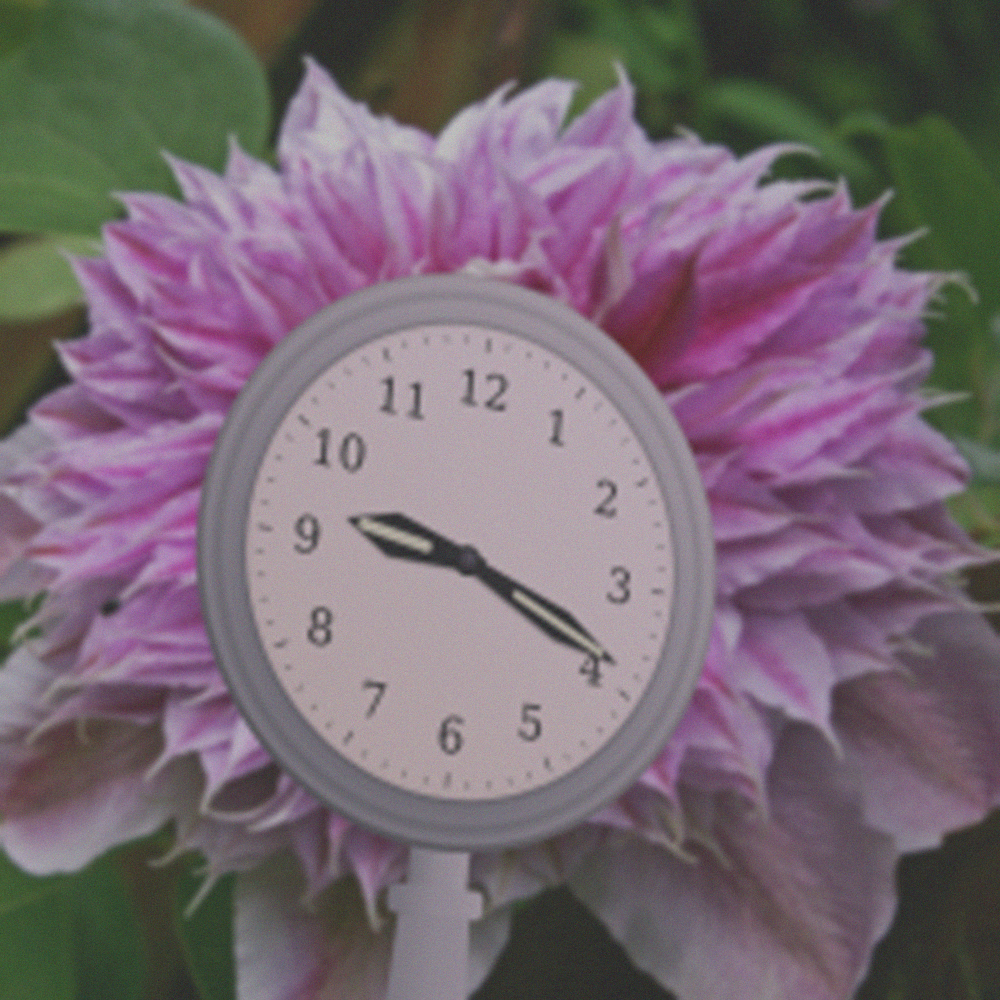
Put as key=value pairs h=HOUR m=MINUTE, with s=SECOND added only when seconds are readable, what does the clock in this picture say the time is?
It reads h=9 m=19
